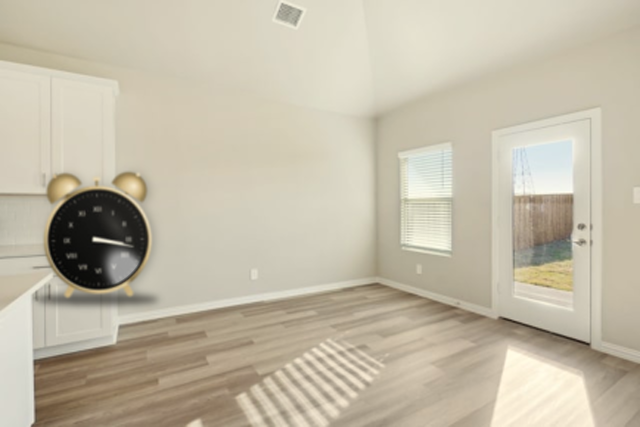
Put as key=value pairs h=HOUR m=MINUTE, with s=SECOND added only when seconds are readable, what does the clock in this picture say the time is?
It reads h=3 m=17
